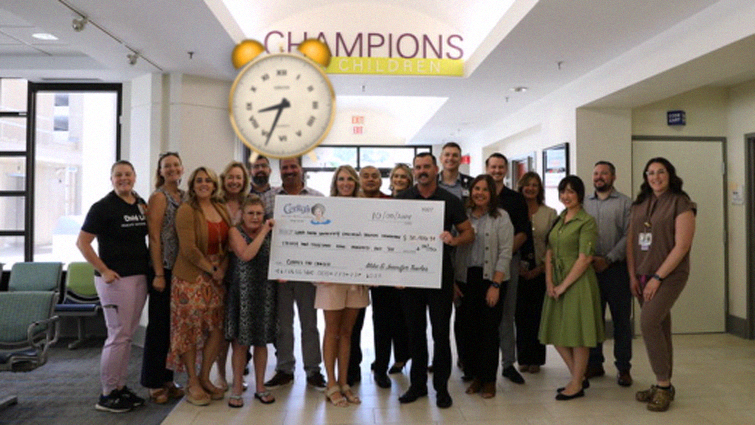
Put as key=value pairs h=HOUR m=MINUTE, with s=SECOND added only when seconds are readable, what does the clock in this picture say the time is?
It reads h=8 m=34
